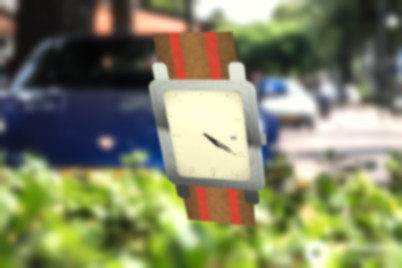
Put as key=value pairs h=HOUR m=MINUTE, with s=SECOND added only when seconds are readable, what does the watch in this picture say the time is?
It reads h=4 m=21
